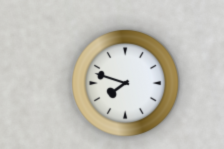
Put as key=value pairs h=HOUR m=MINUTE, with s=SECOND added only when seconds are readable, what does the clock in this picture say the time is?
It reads h=7 m=48
